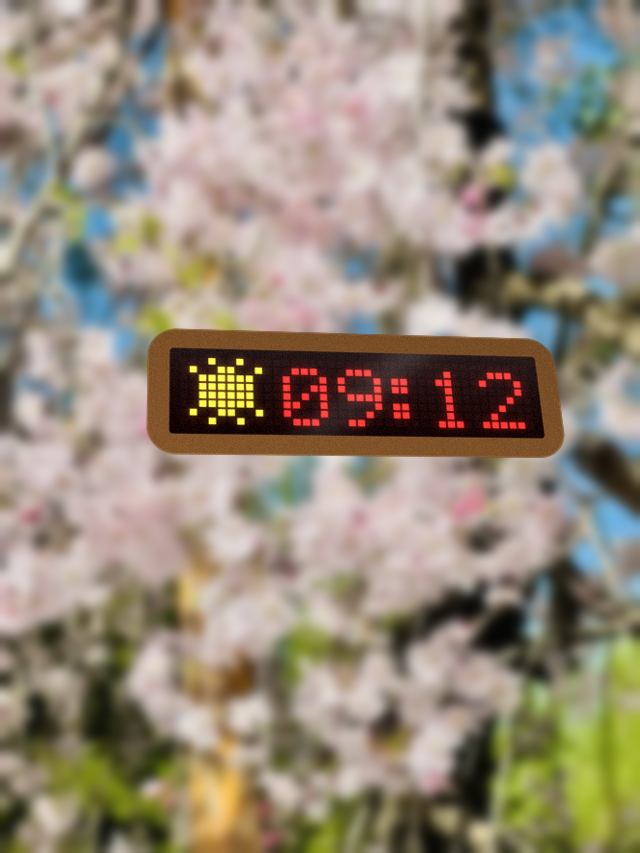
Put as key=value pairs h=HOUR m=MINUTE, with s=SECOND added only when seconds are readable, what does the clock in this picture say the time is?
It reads h=9 m=12
